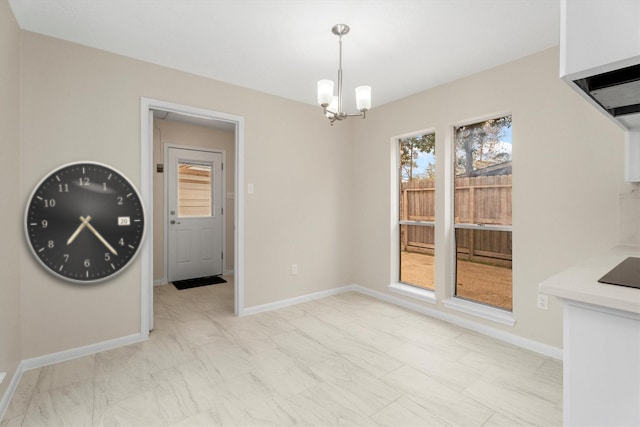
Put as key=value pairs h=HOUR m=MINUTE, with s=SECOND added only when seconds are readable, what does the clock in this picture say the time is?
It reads h=7 m=23
